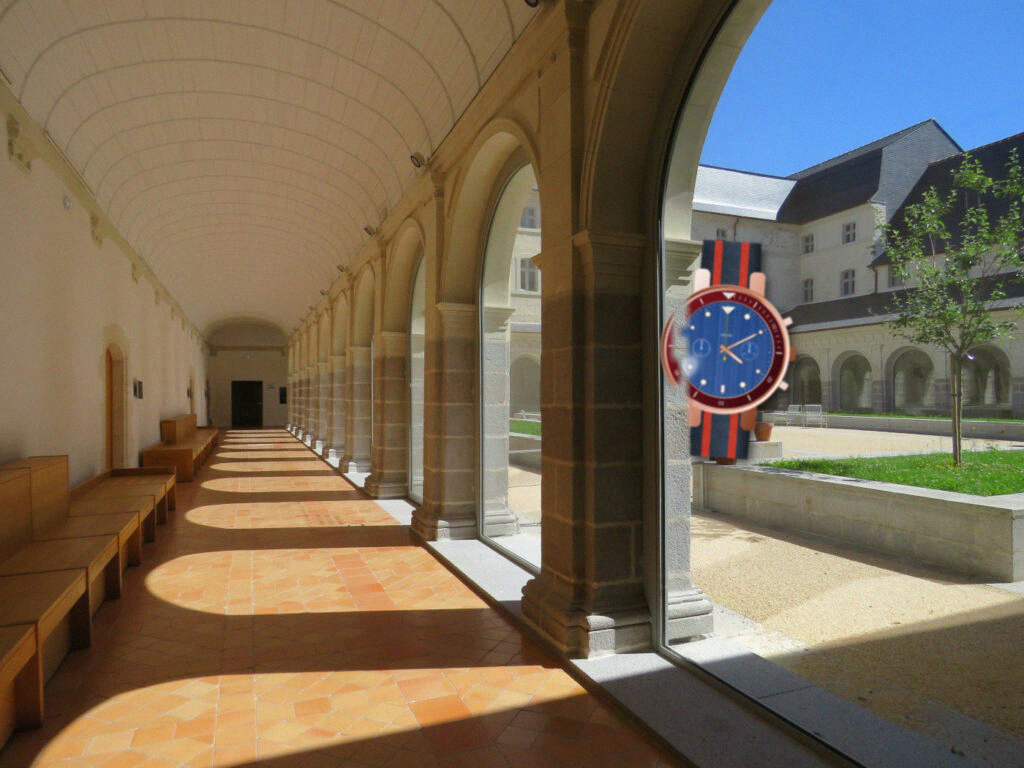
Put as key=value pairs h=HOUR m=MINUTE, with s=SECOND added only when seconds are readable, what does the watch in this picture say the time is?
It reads h=4 m=10
